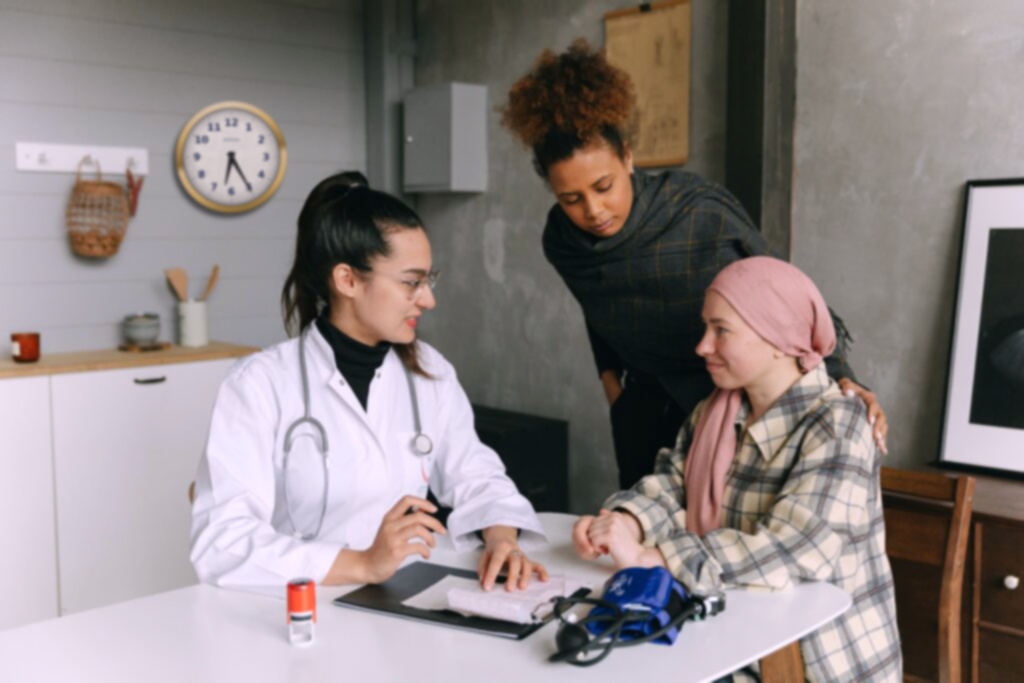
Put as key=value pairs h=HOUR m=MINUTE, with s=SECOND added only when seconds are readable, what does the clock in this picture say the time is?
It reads h=6 m=25
